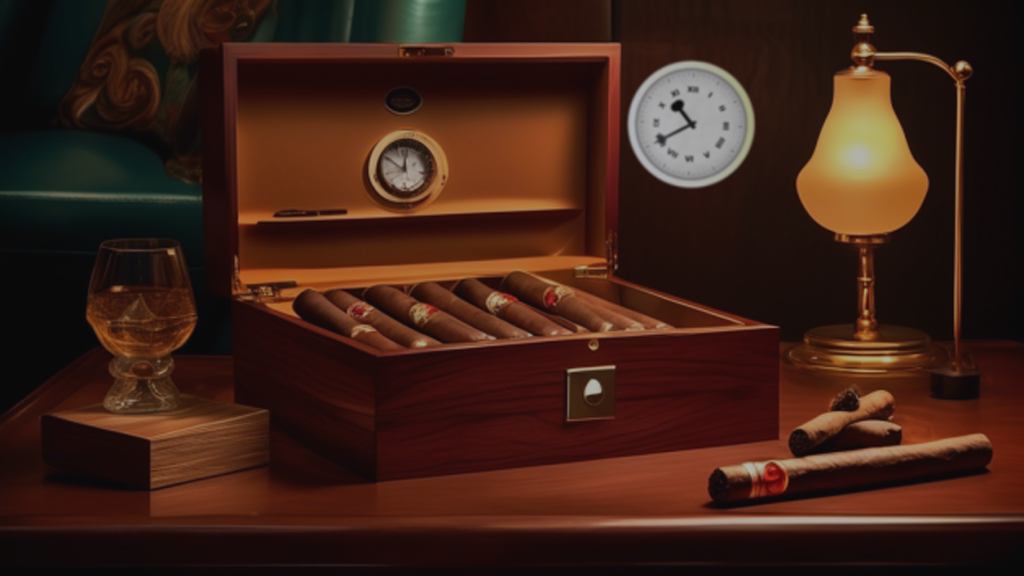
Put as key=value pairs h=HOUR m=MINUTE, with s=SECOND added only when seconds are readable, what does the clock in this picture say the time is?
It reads h=10 m=40
